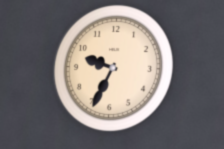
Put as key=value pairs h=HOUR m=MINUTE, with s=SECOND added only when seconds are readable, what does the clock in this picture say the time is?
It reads h=9 m=34
